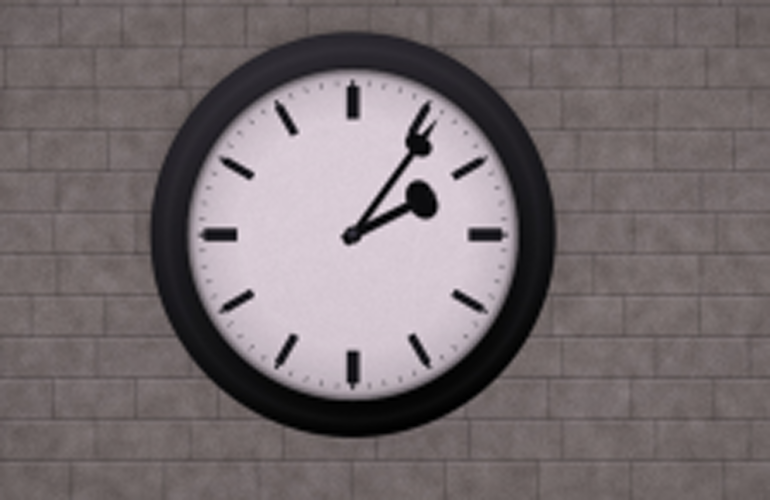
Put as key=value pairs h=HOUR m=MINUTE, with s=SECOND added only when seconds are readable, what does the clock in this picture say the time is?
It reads h=2 m=6
